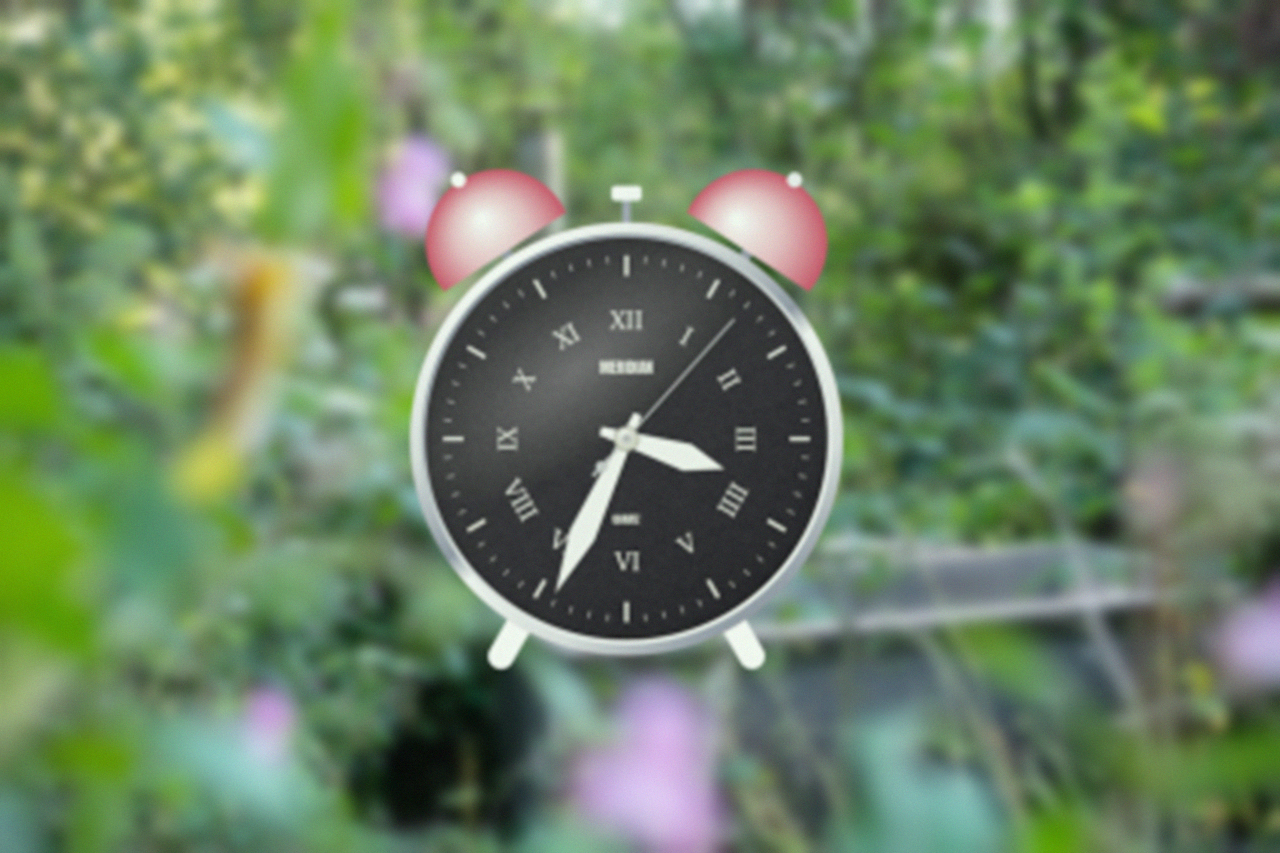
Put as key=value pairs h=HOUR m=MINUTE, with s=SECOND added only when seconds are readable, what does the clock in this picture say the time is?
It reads h=3 m=34 s=7
